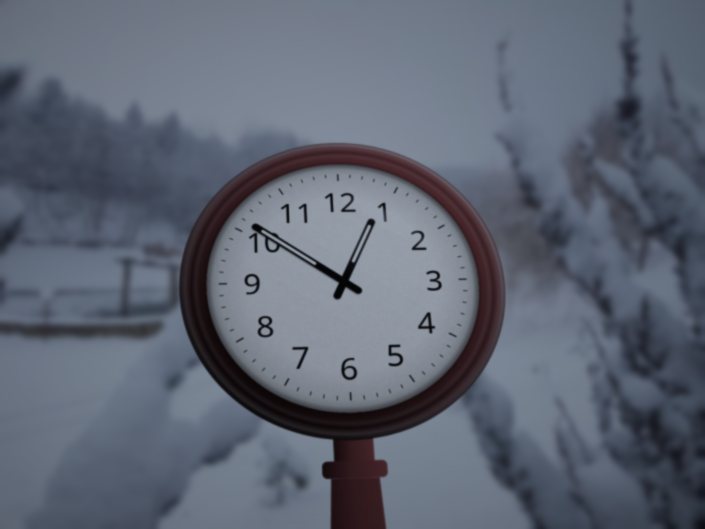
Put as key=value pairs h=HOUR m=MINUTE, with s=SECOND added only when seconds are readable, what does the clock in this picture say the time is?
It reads h=12 m=51
